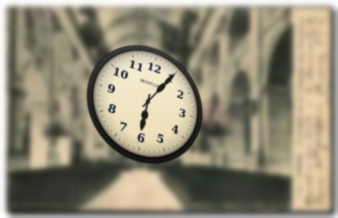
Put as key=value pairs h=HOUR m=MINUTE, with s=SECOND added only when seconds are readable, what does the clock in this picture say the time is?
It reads h=6 m=5
